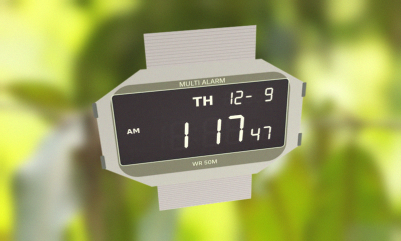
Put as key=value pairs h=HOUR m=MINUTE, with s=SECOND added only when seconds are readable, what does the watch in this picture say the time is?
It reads h=1 m=17 s=47
